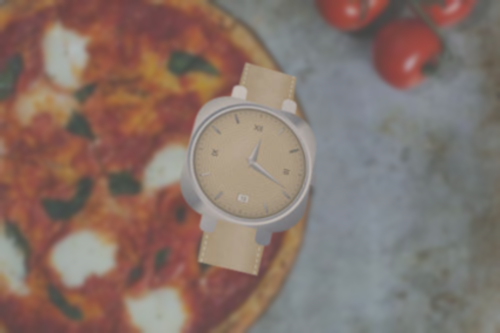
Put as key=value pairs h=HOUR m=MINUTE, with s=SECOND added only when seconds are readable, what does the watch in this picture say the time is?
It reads h=12 m=19
